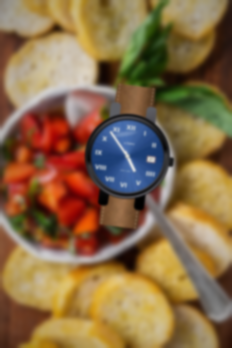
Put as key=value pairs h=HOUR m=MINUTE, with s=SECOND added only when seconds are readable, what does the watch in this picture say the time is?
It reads h=4 m=53
